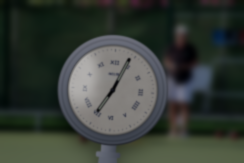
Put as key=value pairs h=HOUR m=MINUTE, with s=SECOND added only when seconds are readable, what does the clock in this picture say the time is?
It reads h=7 m=4
